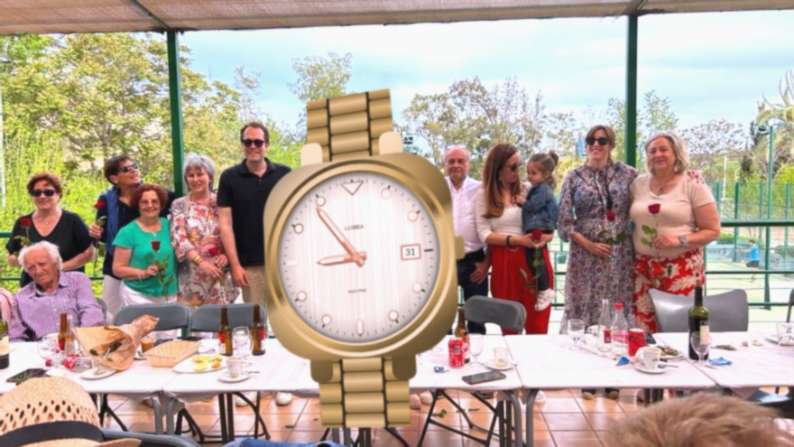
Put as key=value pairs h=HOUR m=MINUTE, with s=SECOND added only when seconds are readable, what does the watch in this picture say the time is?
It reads h=8 m=54
